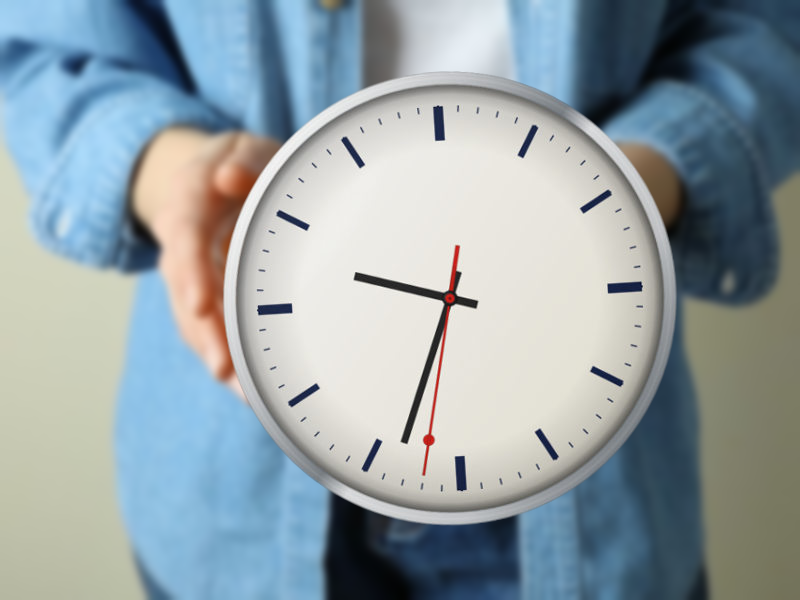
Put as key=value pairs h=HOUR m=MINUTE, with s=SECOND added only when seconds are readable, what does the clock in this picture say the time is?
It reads h=9 m=33 s=32
